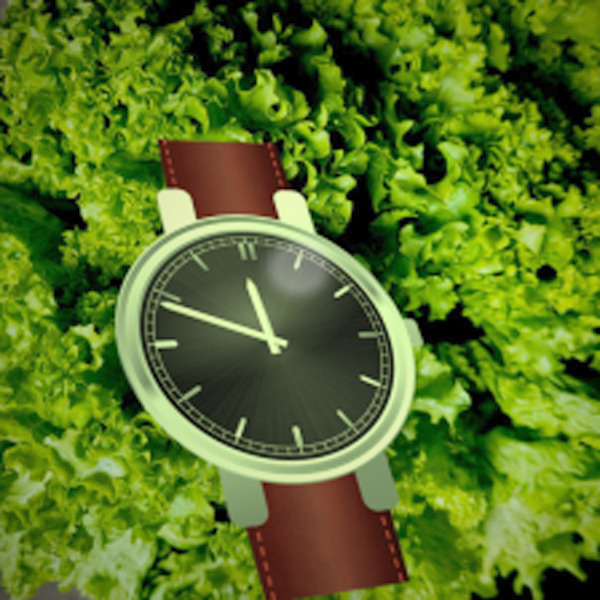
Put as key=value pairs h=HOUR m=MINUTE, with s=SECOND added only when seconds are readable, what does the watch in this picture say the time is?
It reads h=11 m=49
